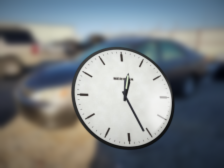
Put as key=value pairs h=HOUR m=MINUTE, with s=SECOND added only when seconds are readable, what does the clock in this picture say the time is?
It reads h=12 m=26
